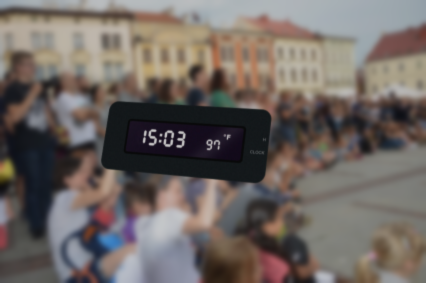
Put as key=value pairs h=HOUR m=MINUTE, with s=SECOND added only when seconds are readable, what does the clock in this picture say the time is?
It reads h=15 m=3
